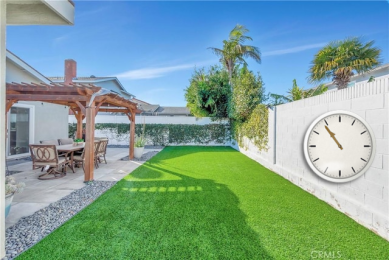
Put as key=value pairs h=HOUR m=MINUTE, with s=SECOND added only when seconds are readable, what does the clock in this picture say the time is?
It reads h=10 m=54
